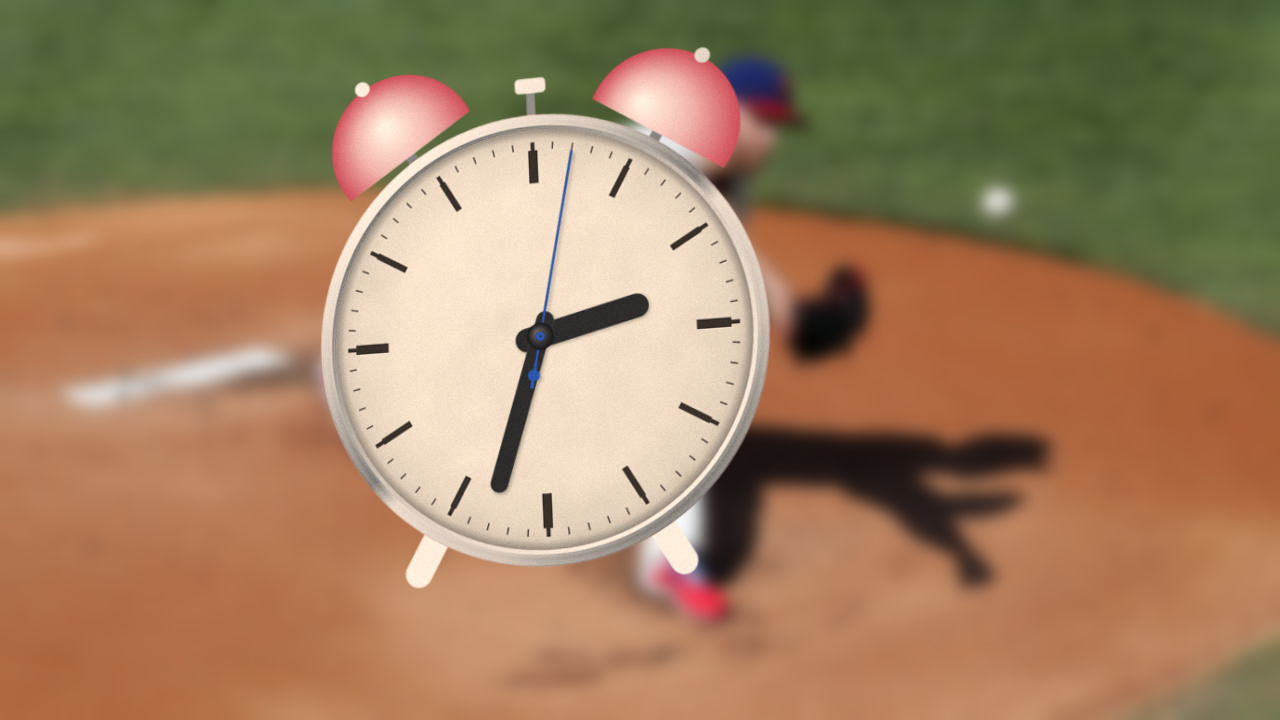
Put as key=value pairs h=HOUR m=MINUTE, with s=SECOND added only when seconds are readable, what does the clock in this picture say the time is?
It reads h=2 m=33 s=2
